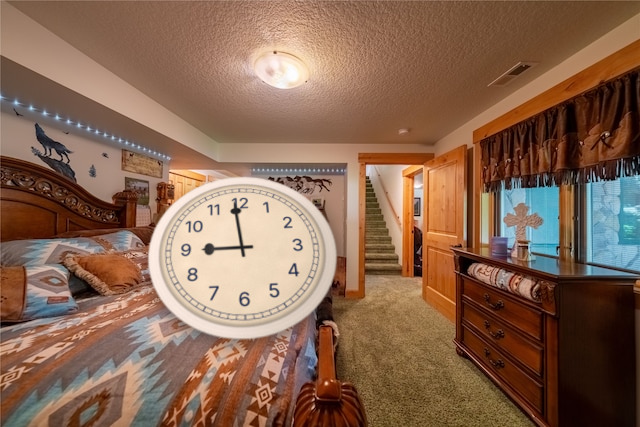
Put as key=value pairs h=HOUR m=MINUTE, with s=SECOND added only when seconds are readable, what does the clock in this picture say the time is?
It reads h=8 m=59
